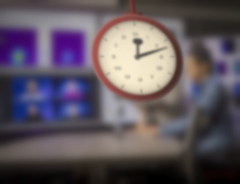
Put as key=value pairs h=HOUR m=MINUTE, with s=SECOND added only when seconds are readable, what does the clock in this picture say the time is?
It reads h=12 m=12
